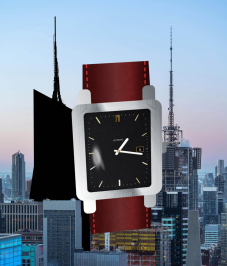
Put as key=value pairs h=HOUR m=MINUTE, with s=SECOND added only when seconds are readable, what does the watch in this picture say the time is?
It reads h=1 m=17
